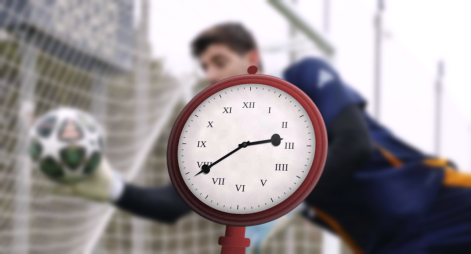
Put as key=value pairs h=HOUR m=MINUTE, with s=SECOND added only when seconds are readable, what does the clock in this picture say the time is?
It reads h=2 m=39
